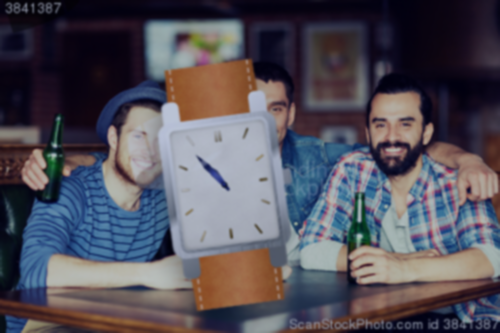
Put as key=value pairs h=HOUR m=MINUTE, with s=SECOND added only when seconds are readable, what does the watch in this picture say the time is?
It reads h=10 m=54
